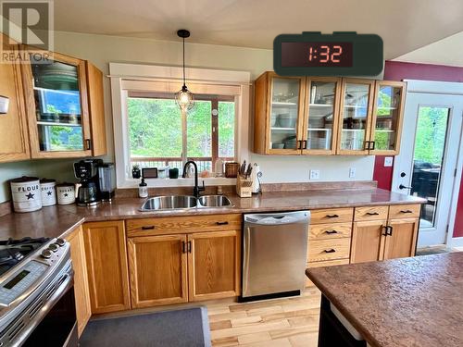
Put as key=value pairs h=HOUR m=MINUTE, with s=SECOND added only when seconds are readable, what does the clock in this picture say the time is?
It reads h=1 m=32
